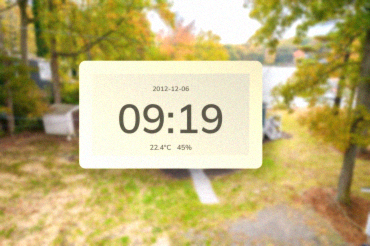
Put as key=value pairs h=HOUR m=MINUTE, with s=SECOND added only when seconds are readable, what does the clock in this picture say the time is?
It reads h=9 m=19
